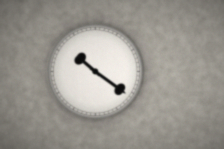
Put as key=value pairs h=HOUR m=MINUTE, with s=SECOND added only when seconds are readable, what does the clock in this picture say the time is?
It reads h=10 m=21
